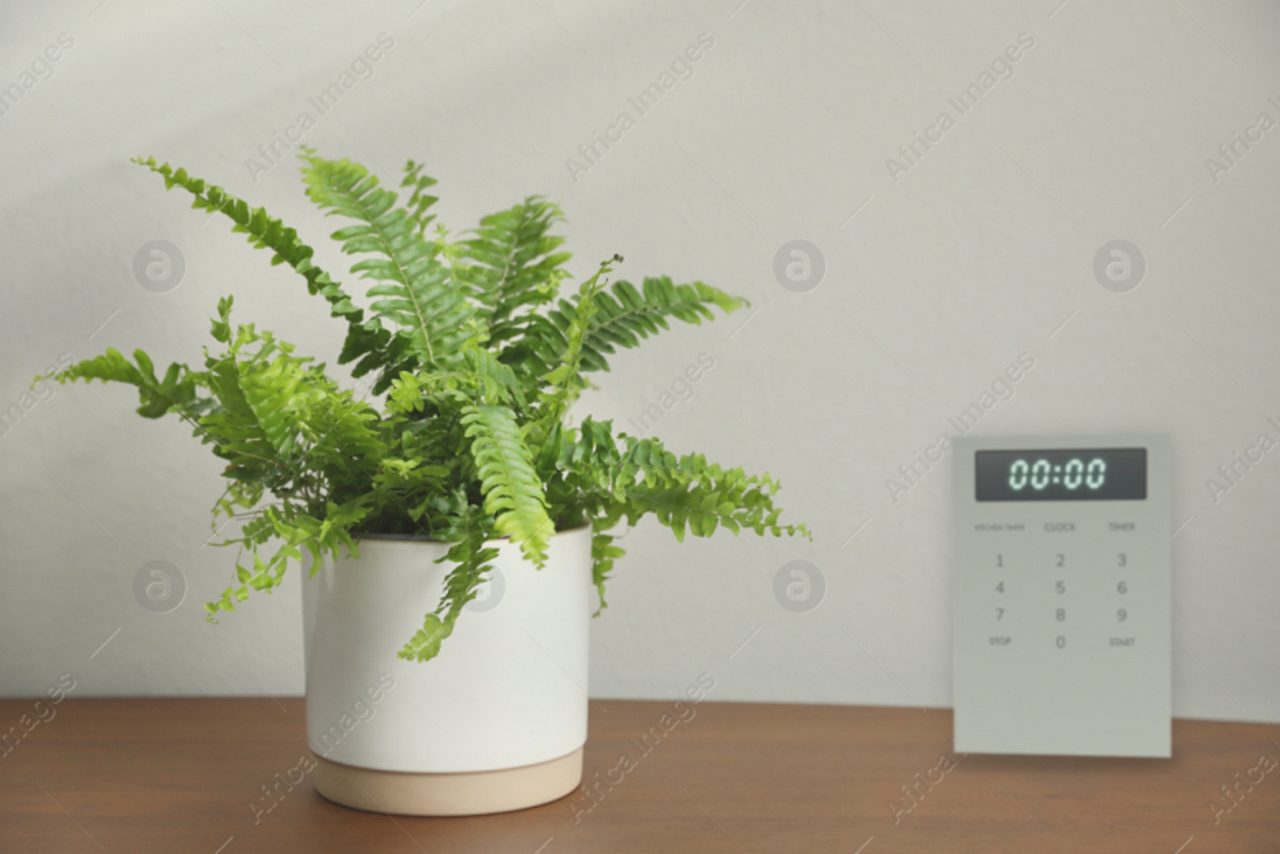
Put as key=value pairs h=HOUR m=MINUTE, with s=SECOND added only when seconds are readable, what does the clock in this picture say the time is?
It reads h=0 m=0
